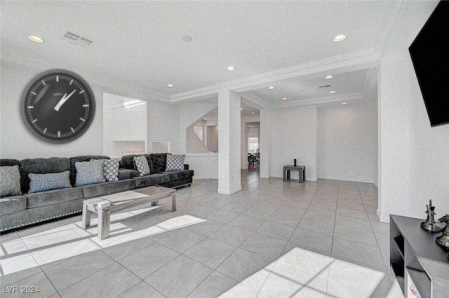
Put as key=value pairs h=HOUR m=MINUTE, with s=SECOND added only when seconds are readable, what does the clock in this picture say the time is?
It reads h=1 m=8
